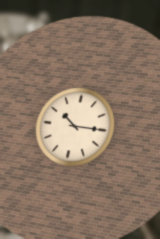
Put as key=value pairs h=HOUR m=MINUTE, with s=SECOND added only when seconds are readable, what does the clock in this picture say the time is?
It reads h=10 m=15
